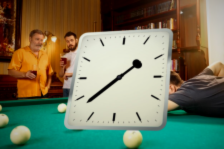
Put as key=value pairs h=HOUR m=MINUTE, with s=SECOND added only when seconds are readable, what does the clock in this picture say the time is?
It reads h=1 m=38
